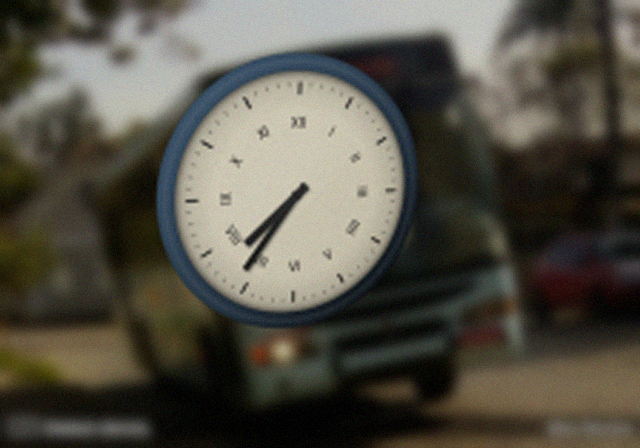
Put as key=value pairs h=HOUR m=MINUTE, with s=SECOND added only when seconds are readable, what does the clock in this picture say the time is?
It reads h=7 m=36
